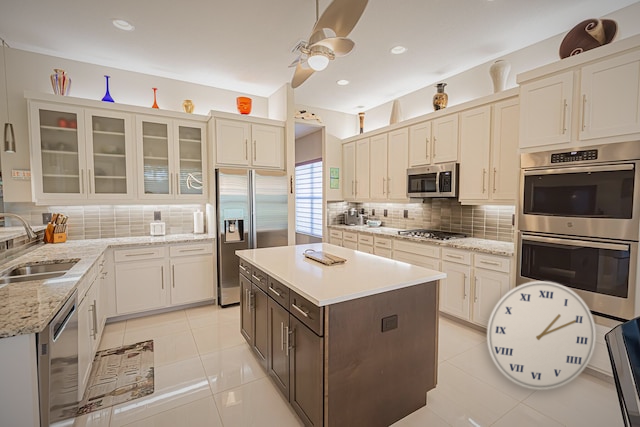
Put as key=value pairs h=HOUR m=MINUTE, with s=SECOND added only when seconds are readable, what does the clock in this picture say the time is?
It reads h=1 m=10
